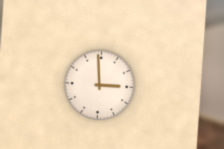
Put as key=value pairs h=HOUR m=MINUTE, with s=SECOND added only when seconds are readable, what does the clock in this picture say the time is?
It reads h=2 m=59
